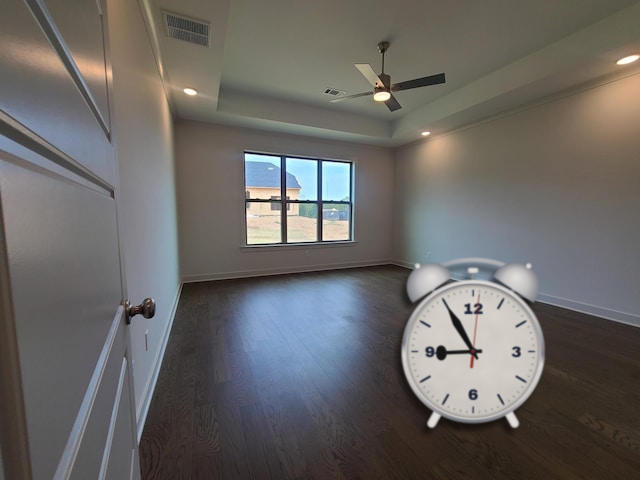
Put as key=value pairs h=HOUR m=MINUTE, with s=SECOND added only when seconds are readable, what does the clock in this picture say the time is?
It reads h=8 m=55 s=1
